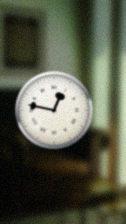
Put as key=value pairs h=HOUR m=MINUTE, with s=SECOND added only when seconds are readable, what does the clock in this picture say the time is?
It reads h=12 m=47
